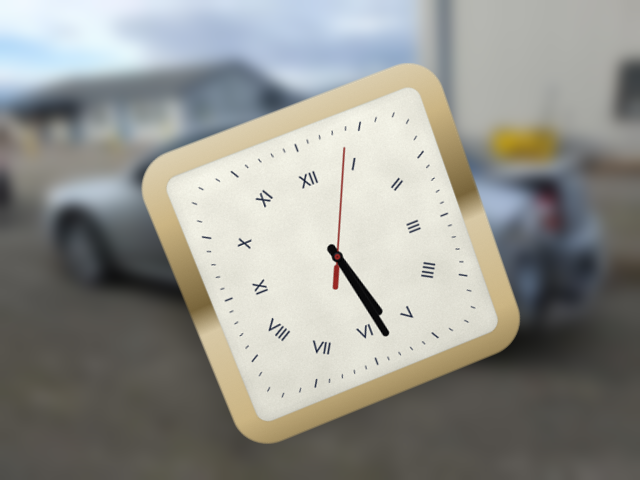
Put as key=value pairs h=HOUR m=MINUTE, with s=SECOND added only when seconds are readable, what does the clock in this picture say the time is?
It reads h=5 m=28 s=4
